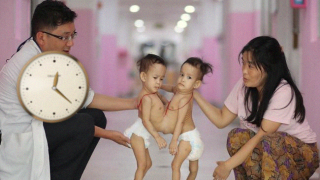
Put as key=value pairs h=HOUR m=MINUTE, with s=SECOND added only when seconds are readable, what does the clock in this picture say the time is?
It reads h=12 m=22
